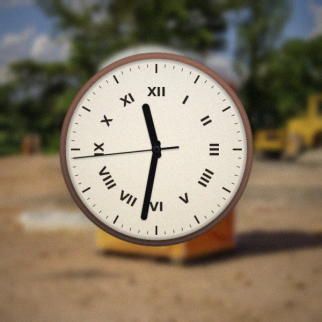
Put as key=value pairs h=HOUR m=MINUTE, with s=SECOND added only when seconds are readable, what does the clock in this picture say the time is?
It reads h=11 m=31 s=44
